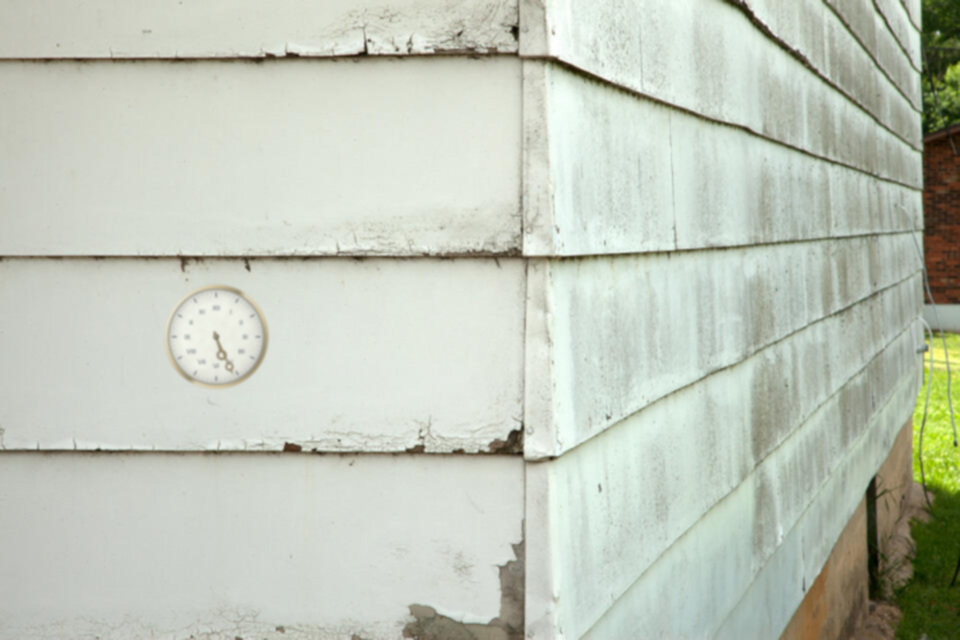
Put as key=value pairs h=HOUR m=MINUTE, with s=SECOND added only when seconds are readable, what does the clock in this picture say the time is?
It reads h=5 m=26
